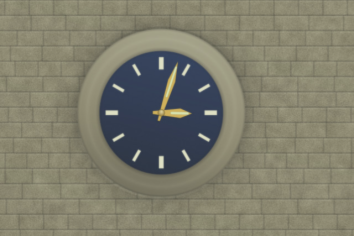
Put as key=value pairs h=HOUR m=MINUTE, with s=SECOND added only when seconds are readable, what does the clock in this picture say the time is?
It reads h=3 m=3
